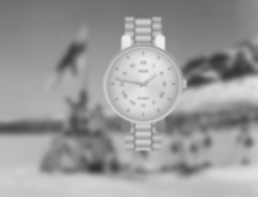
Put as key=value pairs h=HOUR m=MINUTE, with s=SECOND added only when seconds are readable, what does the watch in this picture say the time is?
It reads h=1 m=47
